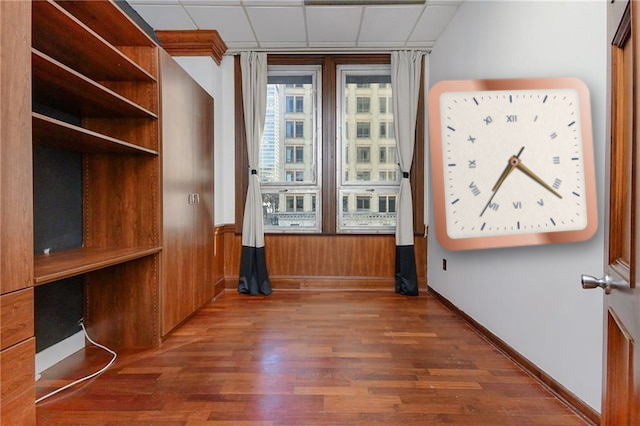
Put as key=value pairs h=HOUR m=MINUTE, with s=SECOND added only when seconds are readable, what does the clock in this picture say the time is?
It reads h=7 m=21 s=36
